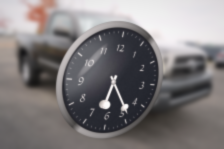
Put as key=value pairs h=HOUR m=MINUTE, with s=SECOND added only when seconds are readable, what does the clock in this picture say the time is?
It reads h=6 m=24
